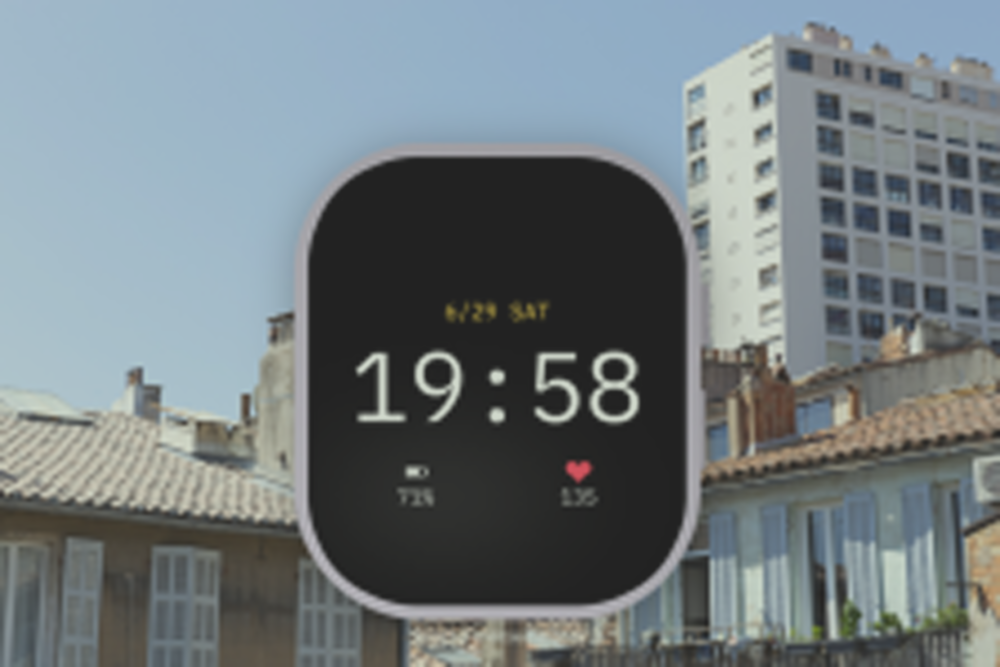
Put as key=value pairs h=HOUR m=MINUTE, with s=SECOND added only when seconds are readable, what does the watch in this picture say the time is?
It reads h=19 m=58
